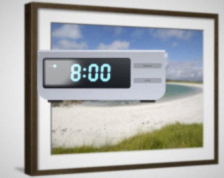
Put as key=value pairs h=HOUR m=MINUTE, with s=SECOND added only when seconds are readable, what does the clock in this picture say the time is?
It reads h=8 m=0
